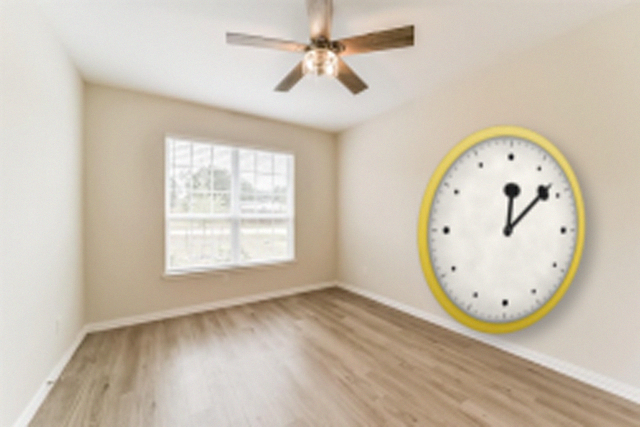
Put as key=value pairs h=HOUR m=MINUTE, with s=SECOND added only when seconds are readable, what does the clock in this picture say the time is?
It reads h=12 m=8
